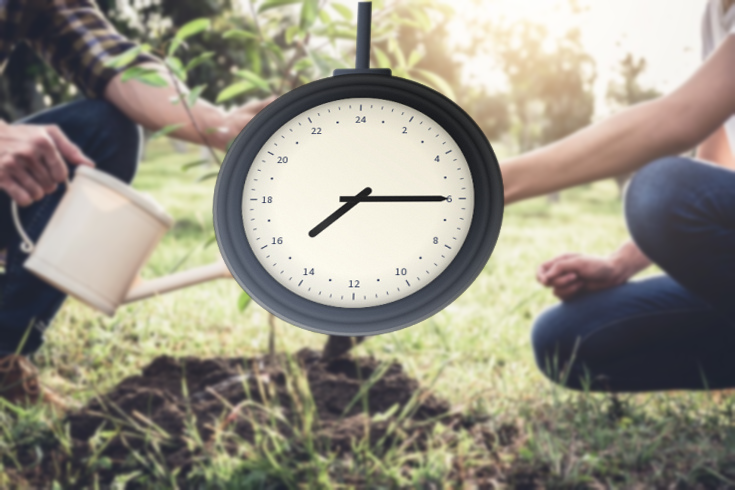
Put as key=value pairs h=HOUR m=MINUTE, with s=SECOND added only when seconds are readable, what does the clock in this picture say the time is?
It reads h=15 m=15
